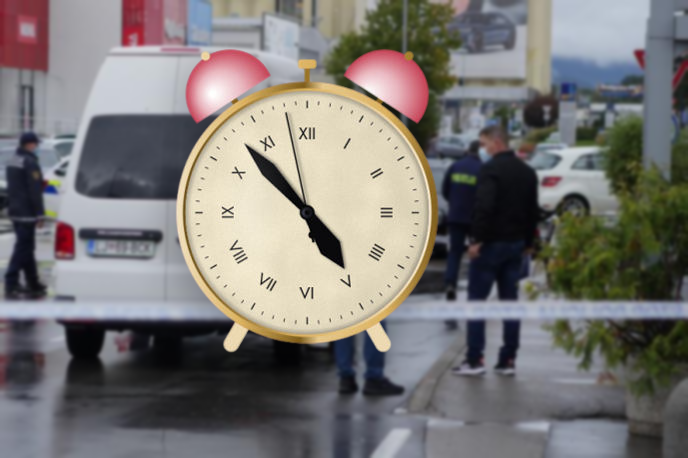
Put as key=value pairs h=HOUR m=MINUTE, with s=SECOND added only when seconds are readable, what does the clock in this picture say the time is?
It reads h=4 m=52 s=58
